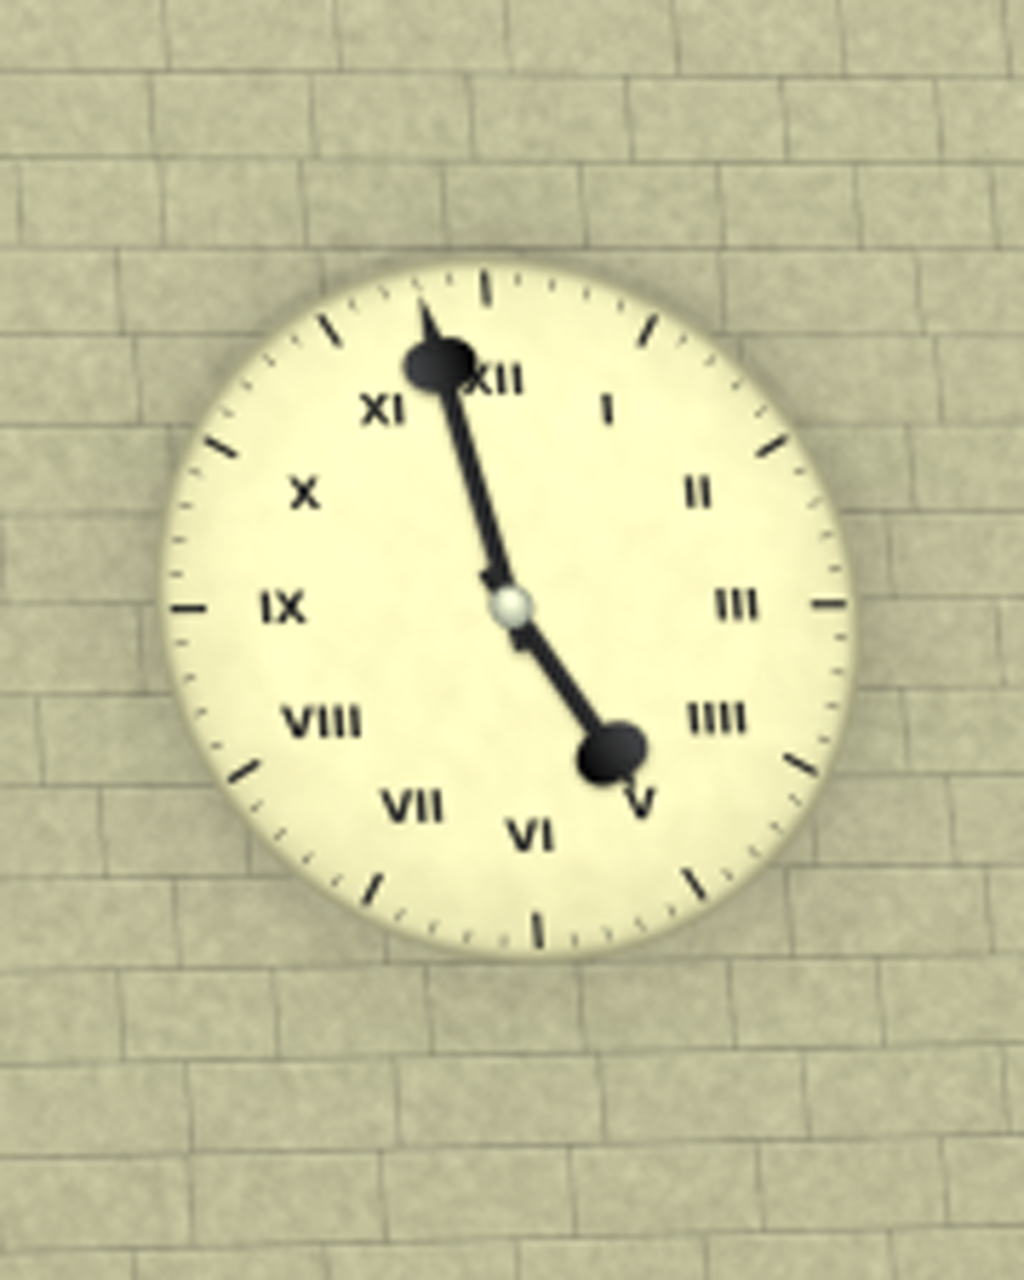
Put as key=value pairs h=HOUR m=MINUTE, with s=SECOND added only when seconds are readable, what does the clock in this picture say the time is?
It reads h=4 m=58
